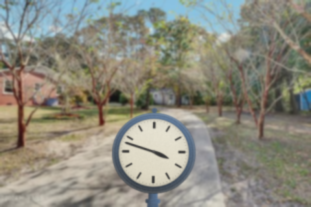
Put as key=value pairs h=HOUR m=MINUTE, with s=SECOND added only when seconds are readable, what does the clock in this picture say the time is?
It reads h=3 m=48
